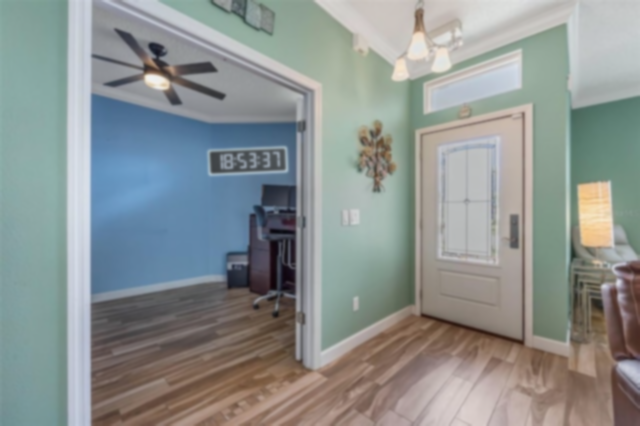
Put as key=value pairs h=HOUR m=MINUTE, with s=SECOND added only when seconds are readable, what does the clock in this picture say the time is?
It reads h=18 m=53 s=37
